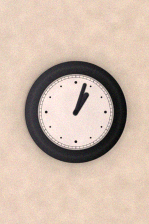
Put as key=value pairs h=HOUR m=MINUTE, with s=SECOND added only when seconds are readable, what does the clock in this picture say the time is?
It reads h=1 m=3
